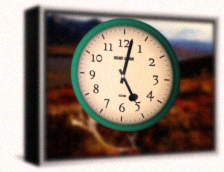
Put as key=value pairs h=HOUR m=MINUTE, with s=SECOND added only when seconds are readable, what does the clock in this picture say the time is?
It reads h=5 m=2
